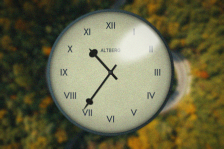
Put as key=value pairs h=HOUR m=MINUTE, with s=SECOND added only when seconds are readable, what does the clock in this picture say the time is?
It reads h=10 m=36
